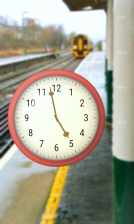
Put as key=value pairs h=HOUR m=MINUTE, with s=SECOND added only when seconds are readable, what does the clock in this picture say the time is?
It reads h=4 m=58
